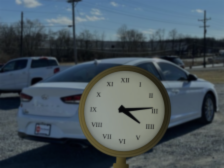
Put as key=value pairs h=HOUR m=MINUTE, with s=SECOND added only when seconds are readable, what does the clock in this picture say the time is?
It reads h=4 m=14
